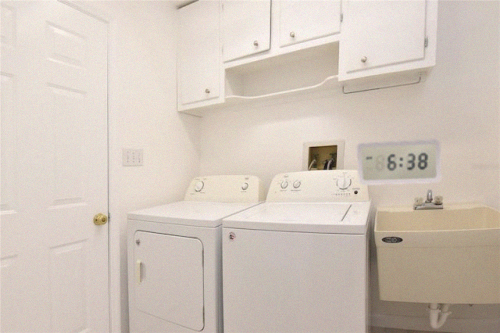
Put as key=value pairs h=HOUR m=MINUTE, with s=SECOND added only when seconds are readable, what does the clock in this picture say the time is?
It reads h=6 m=38
